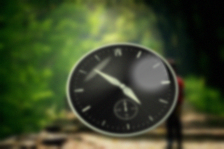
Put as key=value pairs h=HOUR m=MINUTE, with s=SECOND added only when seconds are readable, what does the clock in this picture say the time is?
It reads h=4 m=52
